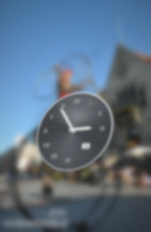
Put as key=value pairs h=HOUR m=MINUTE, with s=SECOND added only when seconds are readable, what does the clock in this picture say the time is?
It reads h=2 m=54
